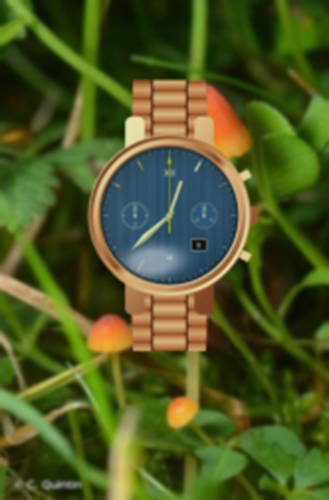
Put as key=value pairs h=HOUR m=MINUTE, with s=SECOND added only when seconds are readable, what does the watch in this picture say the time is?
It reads h=12 m=38
